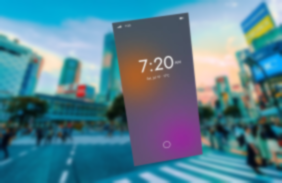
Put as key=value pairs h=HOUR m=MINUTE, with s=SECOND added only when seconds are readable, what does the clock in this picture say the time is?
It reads h=7 m=20
